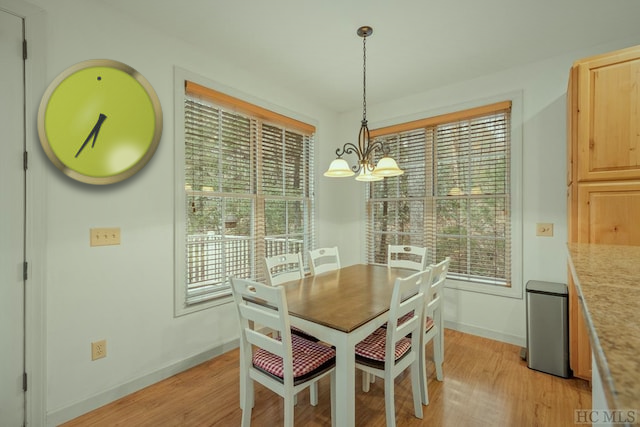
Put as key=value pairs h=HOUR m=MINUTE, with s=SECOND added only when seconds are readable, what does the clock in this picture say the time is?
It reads h=6 m=36
